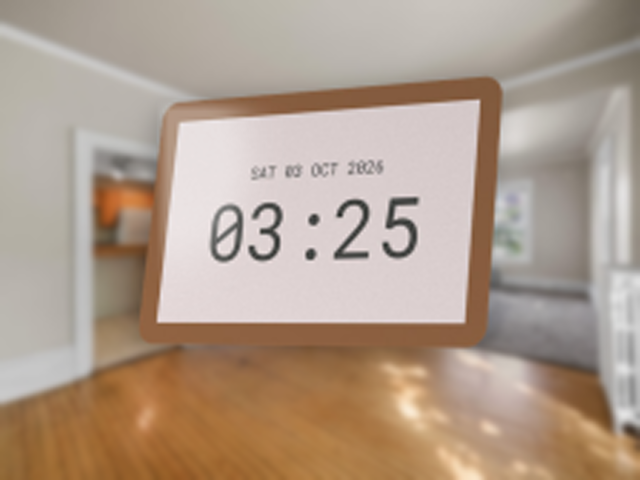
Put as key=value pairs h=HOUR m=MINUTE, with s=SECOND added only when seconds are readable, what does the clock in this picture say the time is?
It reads h=3 m=25
